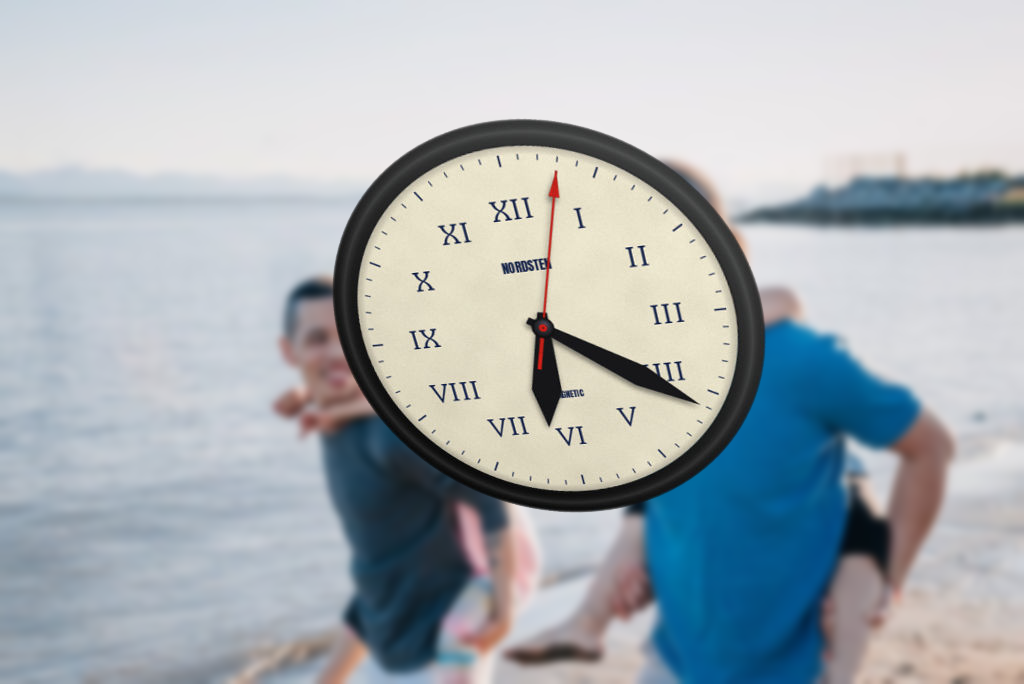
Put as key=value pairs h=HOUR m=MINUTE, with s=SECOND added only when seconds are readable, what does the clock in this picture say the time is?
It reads h=6 m=21 s=3
